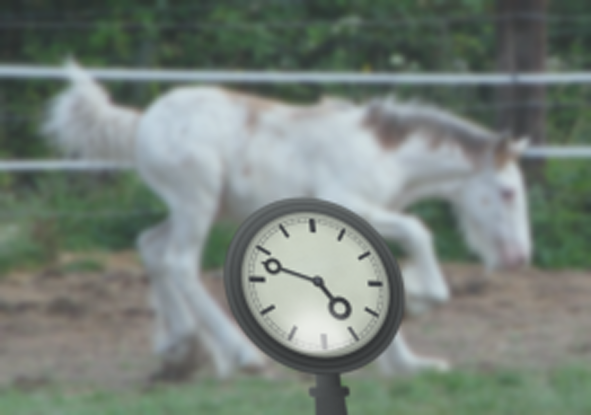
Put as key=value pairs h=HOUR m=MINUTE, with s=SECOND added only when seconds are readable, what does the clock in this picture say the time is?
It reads h=4 m=48
